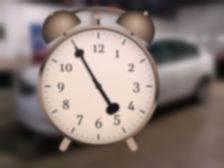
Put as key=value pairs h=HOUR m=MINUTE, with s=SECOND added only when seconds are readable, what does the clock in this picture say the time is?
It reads h=4 m=55
